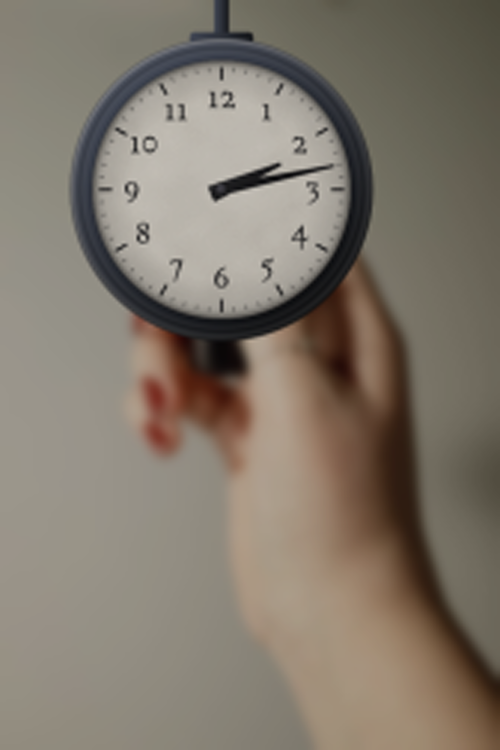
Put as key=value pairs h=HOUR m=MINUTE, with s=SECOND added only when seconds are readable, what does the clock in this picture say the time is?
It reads h=2 m=13
